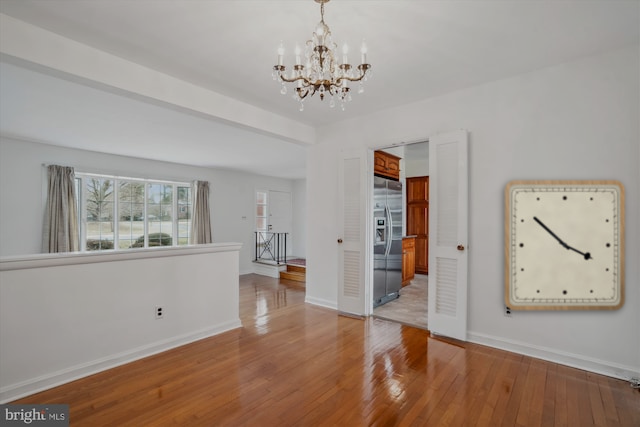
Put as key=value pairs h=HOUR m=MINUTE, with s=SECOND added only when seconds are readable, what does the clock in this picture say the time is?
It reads h=3 m=52
